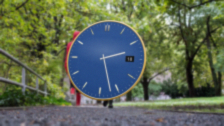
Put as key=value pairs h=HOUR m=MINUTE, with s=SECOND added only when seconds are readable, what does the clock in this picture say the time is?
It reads h=2 m=27
